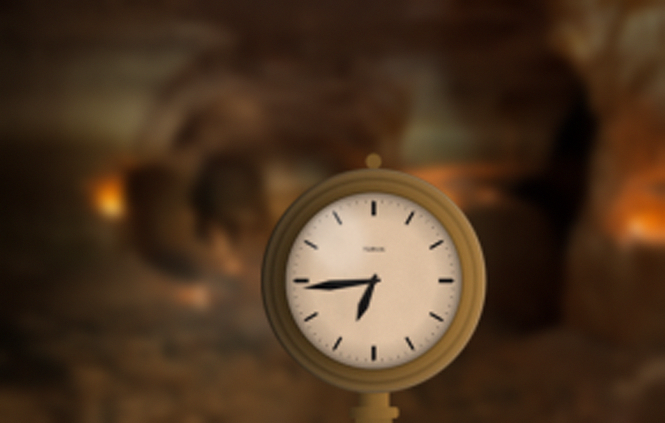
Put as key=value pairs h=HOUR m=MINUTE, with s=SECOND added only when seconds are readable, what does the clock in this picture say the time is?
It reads h=6 m=44
